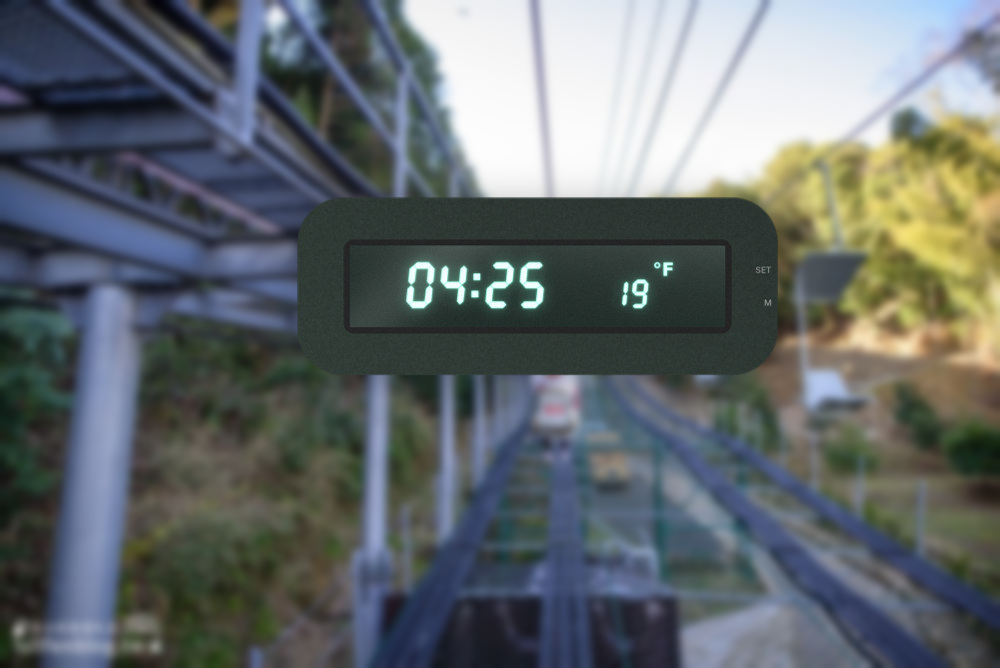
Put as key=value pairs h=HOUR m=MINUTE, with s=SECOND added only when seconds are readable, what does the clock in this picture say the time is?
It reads h=4 m=25
